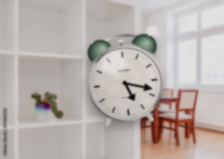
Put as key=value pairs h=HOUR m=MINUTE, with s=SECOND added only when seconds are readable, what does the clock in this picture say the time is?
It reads h=5 m=18
